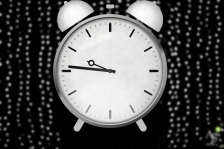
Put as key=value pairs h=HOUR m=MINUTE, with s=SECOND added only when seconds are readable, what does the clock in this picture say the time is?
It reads h=9 m=46
